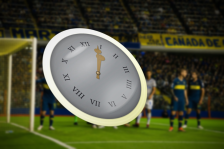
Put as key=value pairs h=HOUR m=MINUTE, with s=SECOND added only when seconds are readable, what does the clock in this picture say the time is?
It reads h=1 m=4
